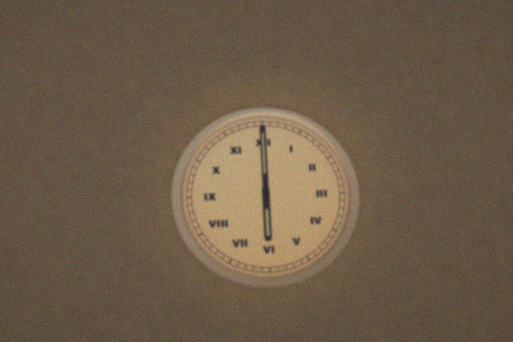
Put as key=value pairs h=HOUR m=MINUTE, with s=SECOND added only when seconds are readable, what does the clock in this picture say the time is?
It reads h=6 m=0
